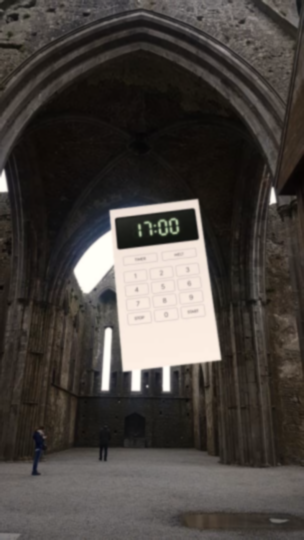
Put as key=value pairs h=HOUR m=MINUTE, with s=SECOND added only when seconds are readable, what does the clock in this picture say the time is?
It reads h=17 m=0
